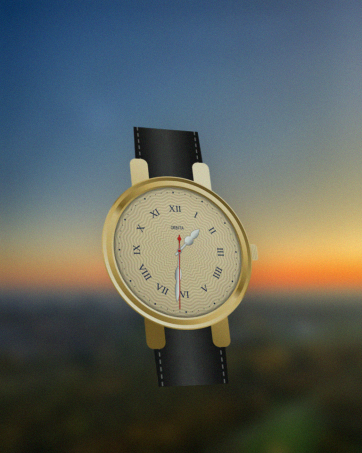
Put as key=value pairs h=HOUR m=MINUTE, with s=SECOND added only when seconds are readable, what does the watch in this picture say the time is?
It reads h=1 m=31 s=31
